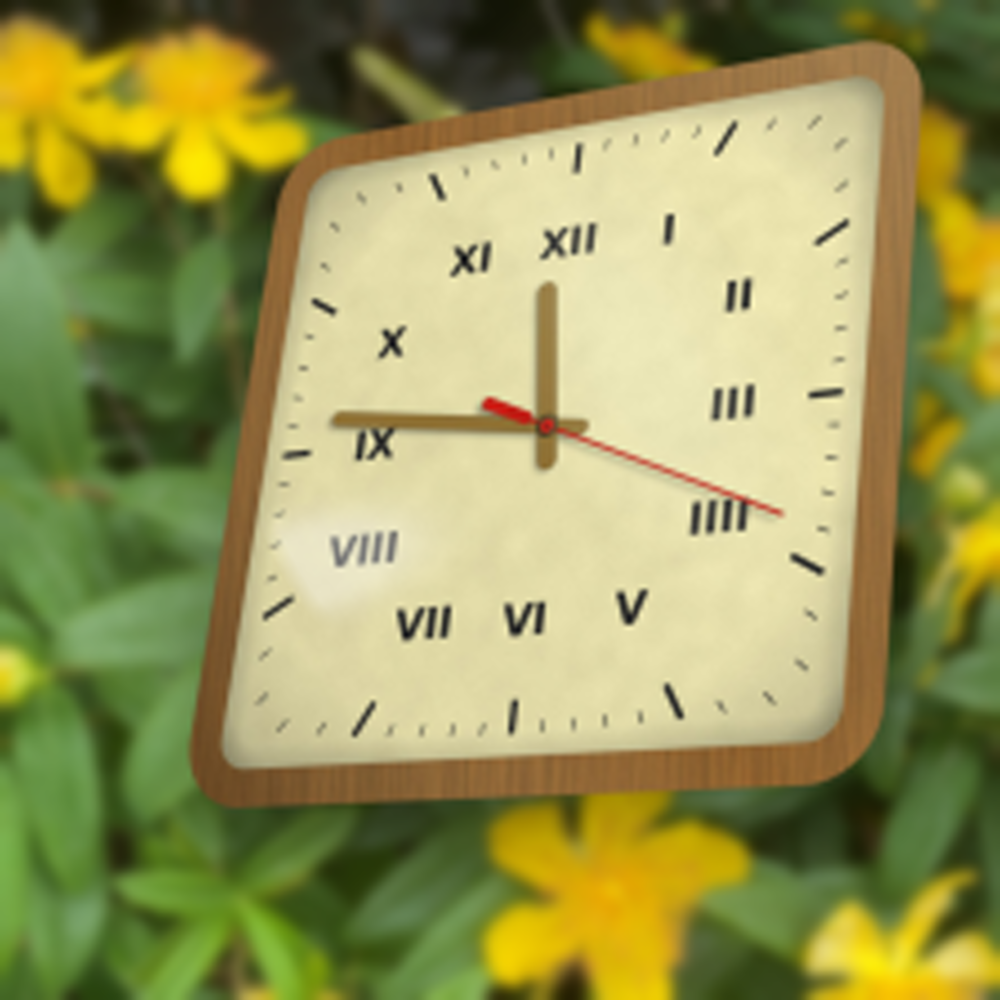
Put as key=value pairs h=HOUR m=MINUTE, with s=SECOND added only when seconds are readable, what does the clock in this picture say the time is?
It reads h=11 m=46 s=19
